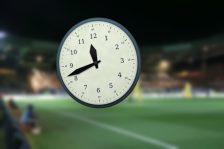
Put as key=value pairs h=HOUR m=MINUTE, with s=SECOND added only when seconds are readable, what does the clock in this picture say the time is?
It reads h=11 m=42
